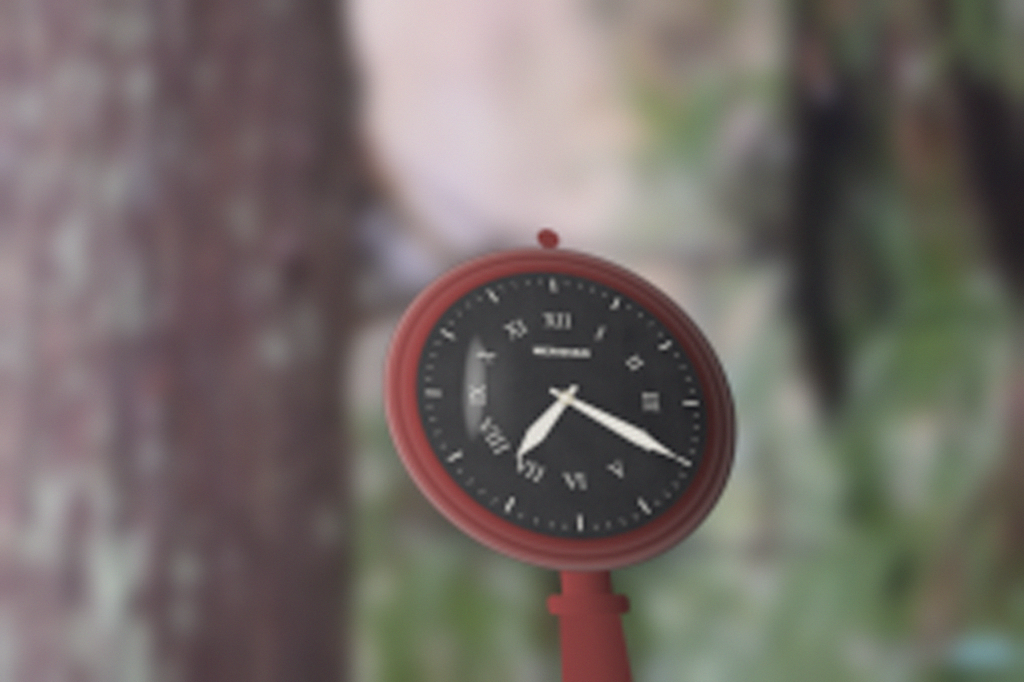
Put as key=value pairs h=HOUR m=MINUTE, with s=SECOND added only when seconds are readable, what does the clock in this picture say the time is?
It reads h=7 m=20
